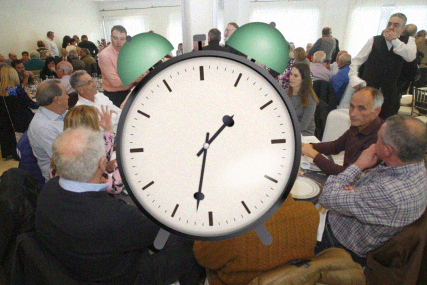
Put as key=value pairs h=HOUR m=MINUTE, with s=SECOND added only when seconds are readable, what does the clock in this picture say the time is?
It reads h=1 m=32
